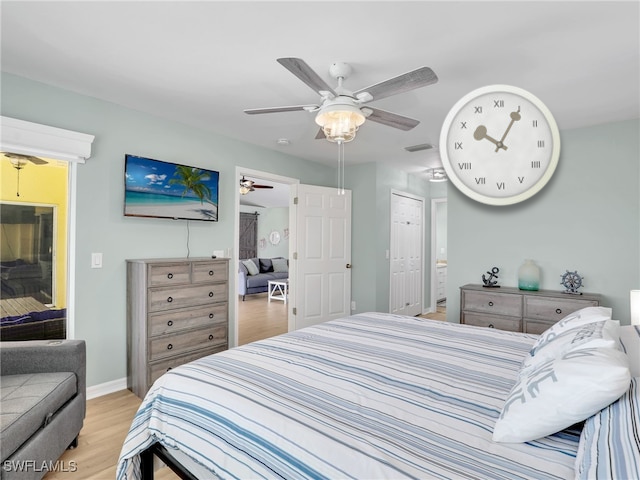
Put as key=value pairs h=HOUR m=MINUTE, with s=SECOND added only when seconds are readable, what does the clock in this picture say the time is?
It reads h=10 m=5
